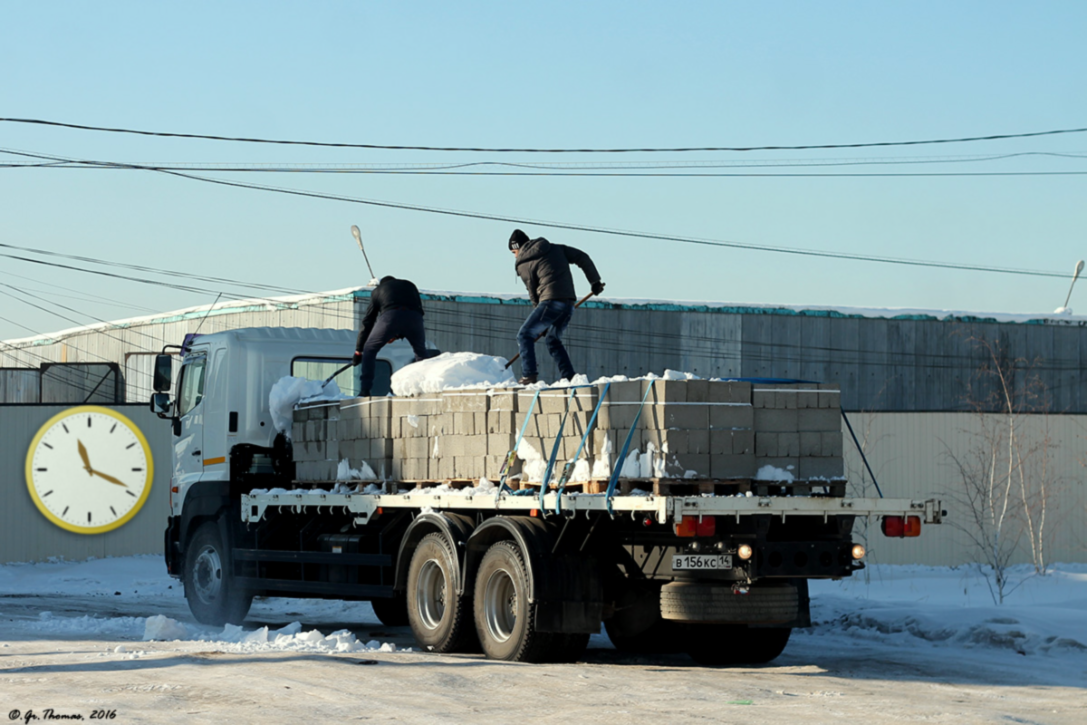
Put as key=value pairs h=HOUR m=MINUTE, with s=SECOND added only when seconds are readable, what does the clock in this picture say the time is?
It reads h=11 m=19
